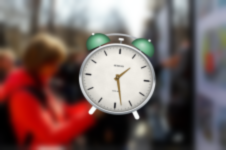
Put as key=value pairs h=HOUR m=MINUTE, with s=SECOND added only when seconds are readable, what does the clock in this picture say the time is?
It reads h=1 m=28
